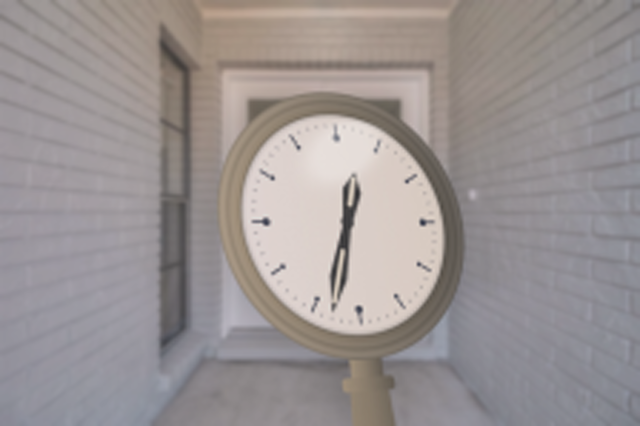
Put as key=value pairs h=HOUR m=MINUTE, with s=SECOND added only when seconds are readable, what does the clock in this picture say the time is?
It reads h=12 m=33
